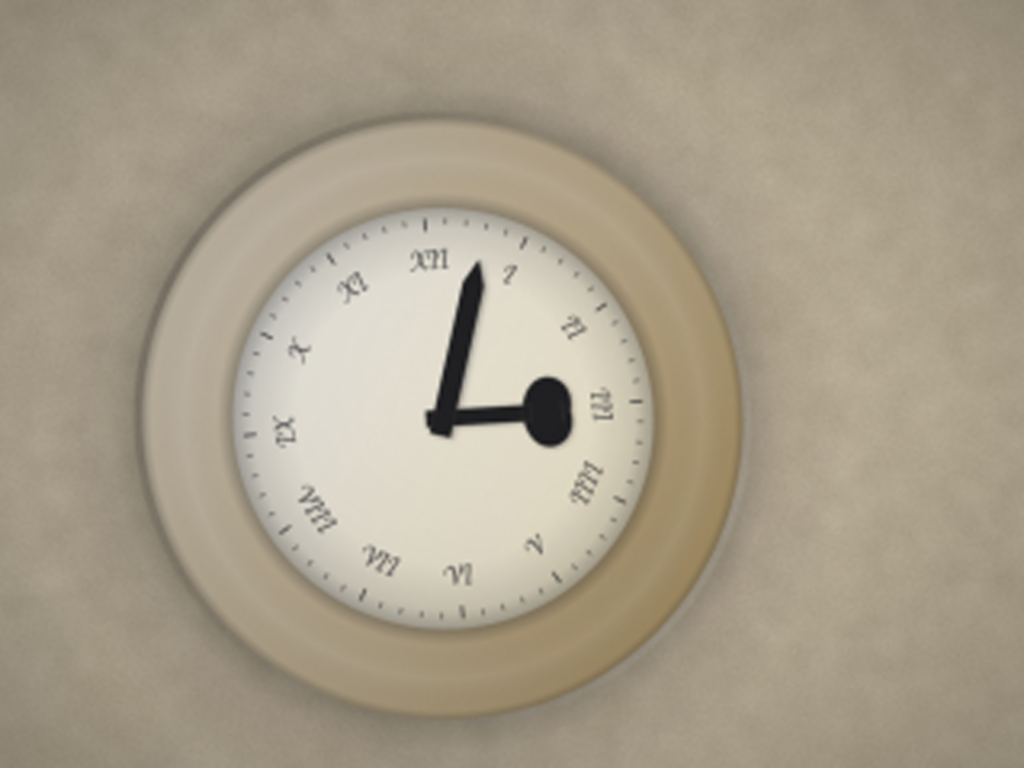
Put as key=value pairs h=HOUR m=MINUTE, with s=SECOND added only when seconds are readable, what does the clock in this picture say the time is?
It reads h=3 m=3
